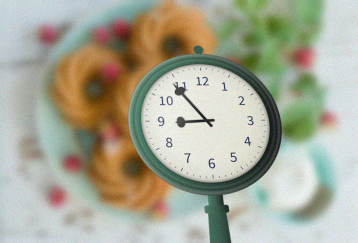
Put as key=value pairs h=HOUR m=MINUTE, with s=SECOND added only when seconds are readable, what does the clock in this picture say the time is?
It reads h=8 m=54
